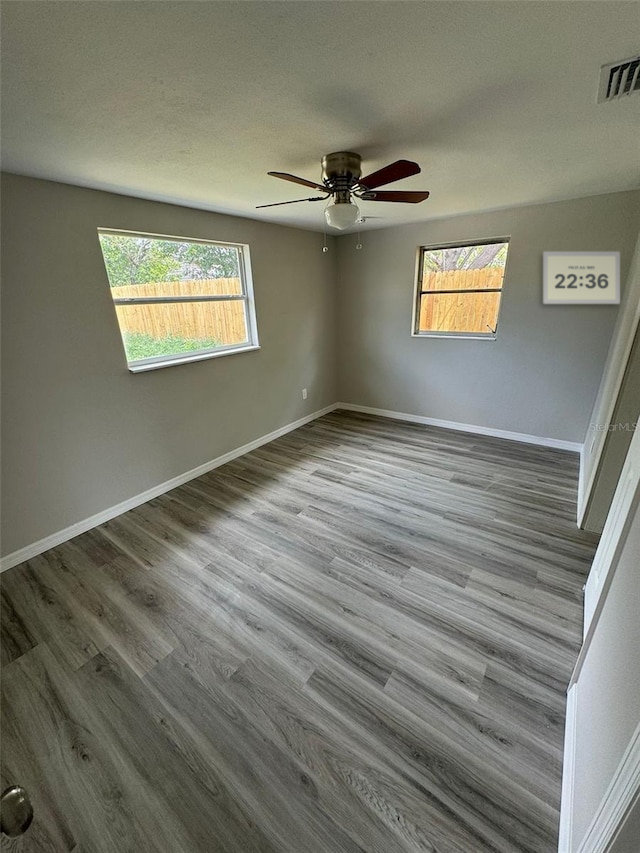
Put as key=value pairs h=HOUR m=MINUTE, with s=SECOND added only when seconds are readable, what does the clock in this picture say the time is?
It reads h=22 m=36
